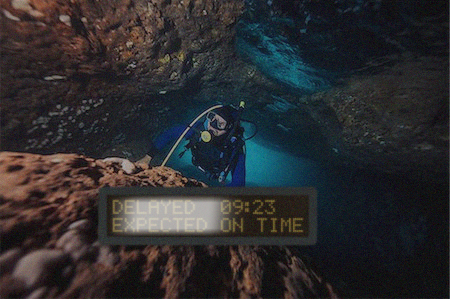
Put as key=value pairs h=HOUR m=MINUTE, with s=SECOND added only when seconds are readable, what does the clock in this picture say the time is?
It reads h=9 m=23
